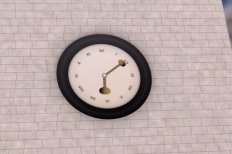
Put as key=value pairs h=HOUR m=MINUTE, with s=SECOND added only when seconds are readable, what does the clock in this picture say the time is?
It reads h=6 m=9
